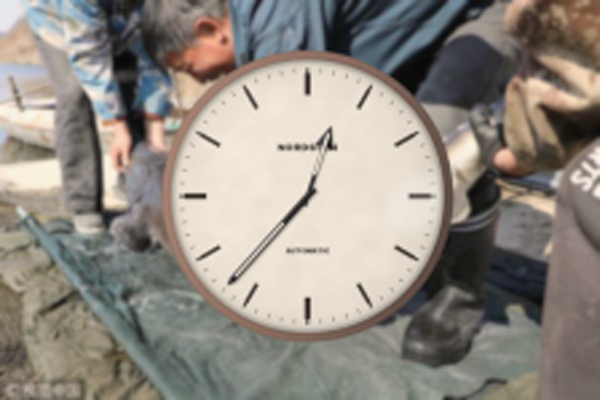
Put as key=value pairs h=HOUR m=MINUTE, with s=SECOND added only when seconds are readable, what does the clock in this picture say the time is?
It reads h=12 m=37
